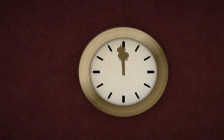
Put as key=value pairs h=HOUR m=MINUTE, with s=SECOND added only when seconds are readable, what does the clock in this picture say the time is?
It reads h=11 m=59
